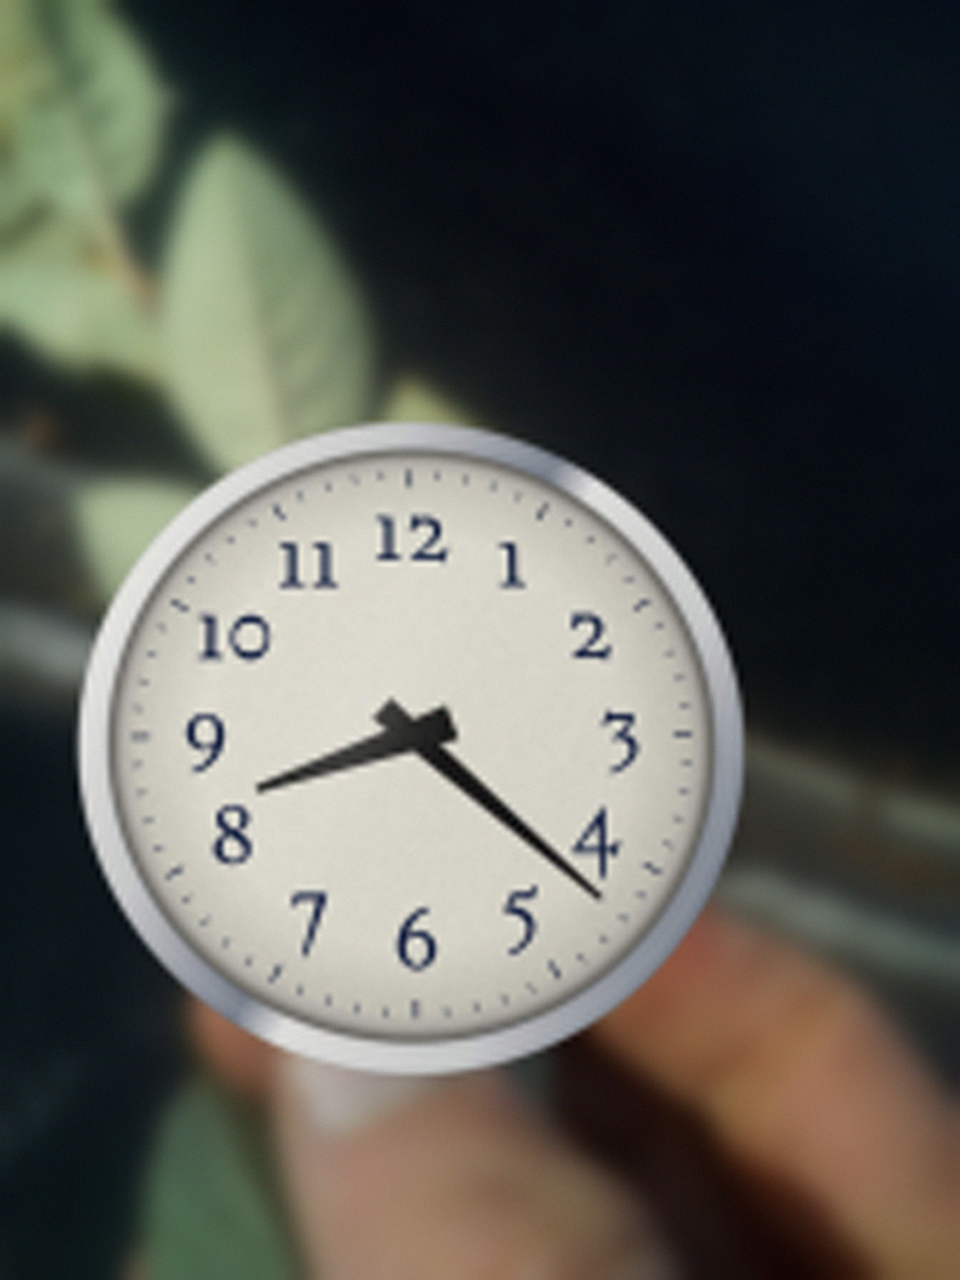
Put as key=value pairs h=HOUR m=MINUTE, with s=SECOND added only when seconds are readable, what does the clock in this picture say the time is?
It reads h=8 m=22
